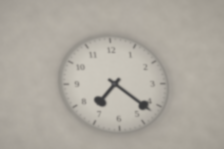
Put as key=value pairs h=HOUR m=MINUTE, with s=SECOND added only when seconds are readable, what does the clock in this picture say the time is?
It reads h=7 m=22
